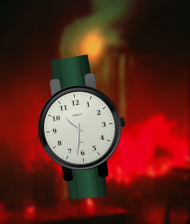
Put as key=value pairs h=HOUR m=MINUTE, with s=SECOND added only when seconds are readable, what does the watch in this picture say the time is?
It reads h=10 m=32
